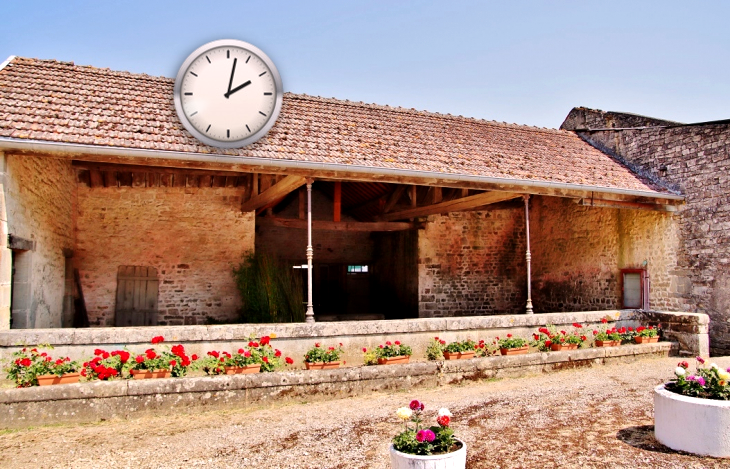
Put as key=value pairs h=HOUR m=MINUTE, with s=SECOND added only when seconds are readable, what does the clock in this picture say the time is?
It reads h=2 m=2
